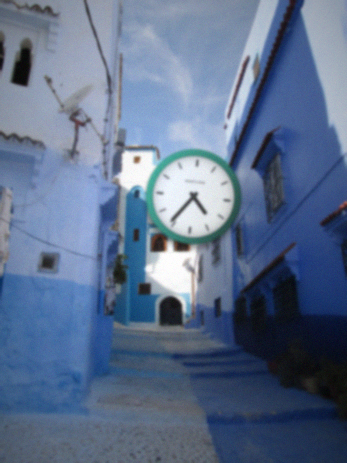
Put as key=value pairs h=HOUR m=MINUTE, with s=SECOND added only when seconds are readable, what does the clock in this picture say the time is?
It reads h=4 m=36
